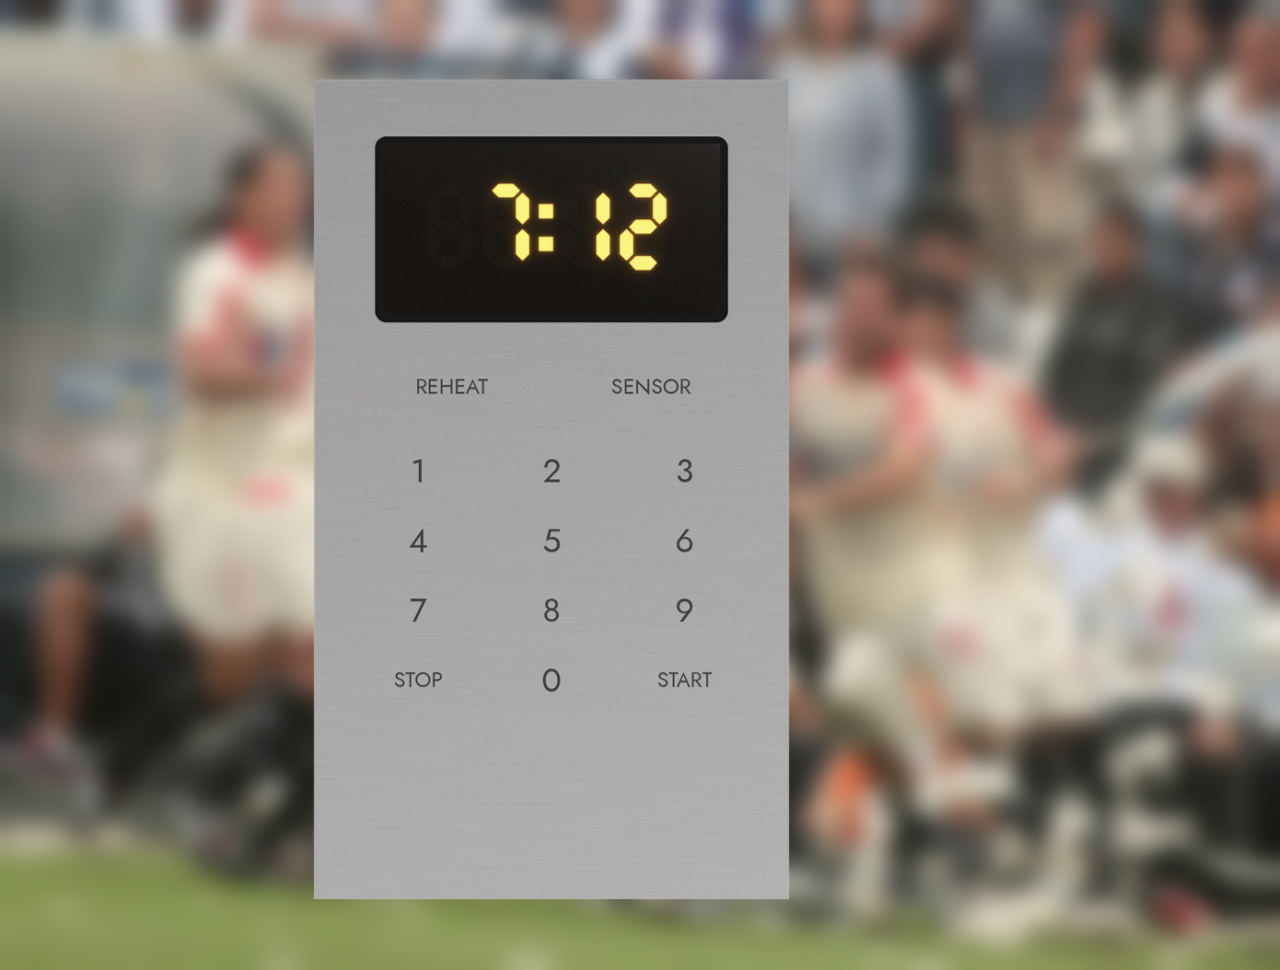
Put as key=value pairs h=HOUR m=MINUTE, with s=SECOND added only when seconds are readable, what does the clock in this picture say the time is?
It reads h=7 m=12
